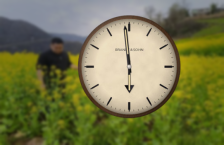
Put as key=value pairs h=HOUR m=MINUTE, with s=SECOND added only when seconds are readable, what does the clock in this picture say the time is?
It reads h=5 m=59
